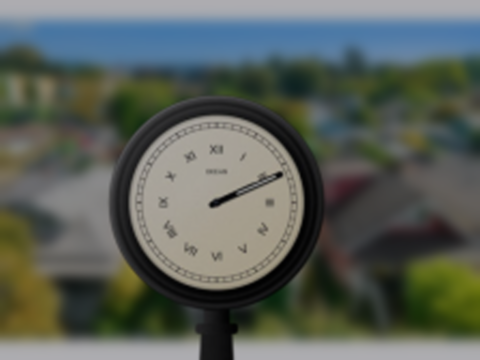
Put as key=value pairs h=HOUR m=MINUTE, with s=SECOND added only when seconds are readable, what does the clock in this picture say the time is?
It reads h=2 m=11
